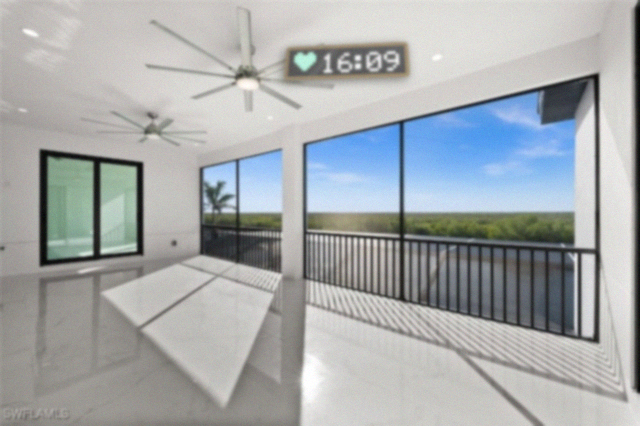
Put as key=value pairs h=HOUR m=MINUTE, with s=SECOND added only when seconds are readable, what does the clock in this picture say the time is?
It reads h=16 m=9
